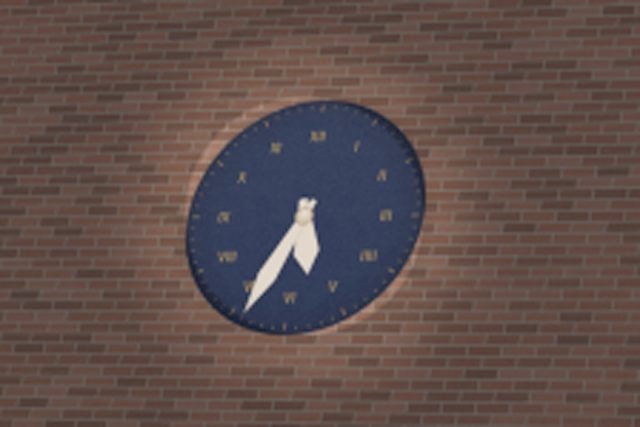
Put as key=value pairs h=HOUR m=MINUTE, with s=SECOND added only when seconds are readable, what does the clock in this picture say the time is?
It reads h=5 m=34
